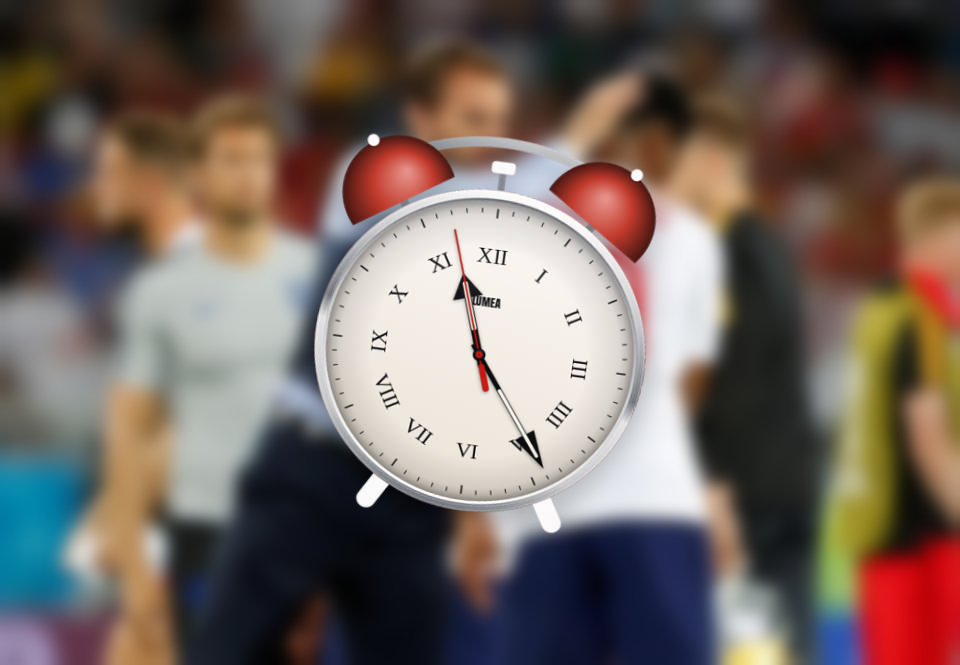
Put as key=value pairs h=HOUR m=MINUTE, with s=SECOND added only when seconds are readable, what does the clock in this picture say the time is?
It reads h=11 m=23 s=57
